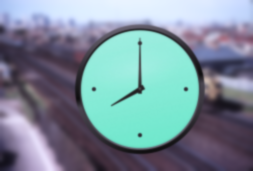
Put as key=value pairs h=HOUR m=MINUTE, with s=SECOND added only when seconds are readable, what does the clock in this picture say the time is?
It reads h=8 m=0
